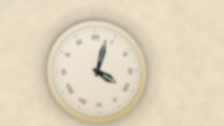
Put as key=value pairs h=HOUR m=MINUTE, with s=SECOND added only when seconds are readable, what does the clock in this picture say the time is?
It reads h=4 m=3
